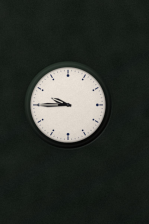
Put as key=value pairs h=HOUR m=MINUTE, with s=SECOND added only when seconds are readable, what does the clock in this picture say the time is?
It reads h=9 m=45
